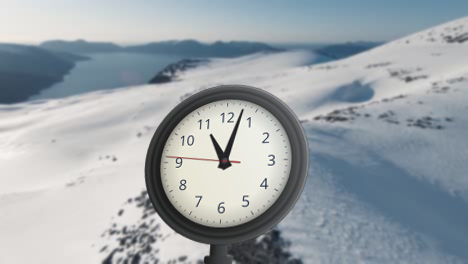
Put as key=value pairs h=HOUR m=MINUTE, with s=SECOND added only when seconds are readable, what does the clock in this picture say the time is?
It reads h=11 m=2 s=46
